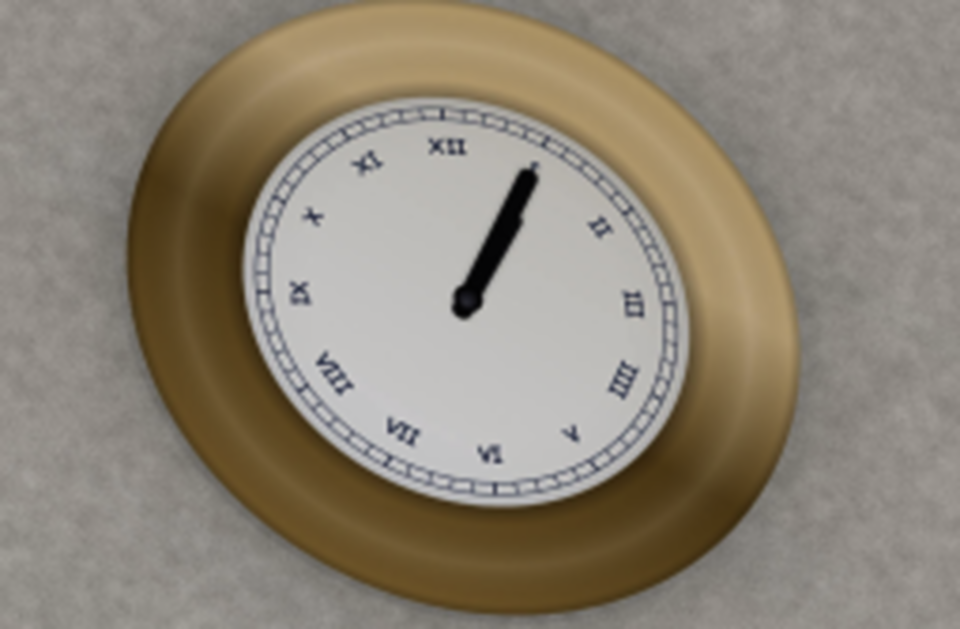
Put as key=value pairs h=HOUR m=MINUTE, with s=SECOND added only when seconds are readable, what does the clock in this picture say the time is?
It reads h=1 m=5
